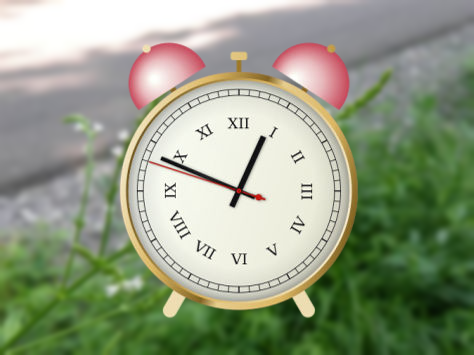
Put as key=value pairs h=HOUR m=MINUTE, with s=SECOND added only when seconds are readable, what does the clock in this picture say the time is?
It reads h=12 m=48 s=48
